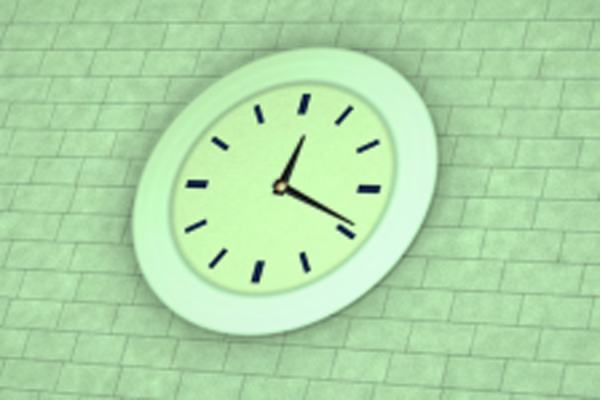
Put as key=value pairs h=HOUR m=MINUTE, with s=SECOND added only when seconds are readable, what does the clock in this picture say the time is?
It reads h=12 m=19
